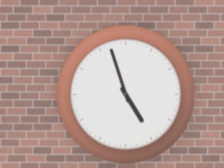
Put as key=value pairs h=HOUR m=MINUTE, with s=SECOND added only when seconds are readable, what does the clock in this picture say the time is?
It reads h=4 m=57
